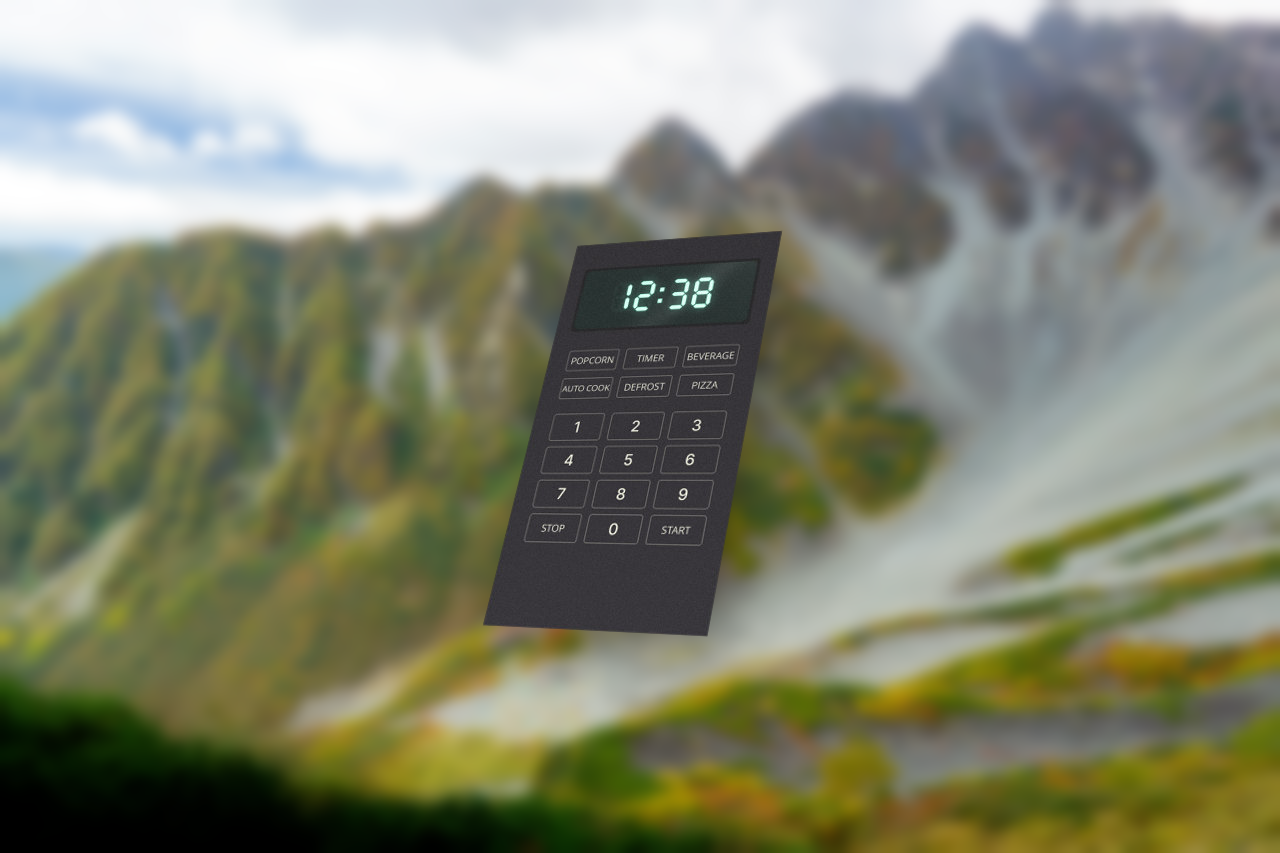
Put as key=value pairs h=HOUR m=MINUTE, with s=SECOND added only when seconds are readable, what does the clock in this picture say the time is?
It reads h=12 m=38
